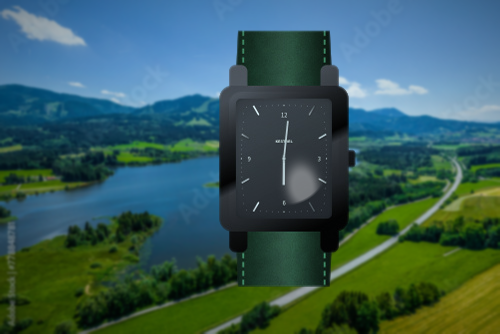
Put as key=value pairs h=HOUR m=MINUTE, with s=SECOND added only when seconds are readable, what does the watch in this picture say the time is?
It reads h=6 m=1
